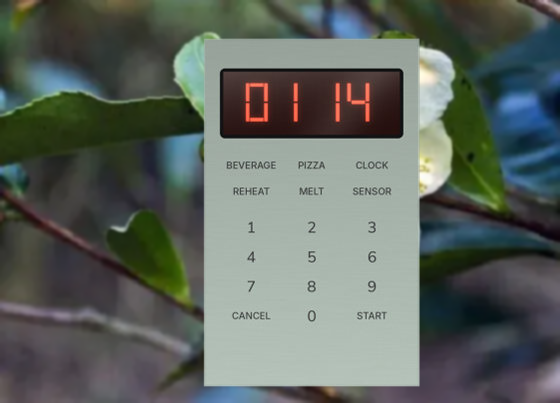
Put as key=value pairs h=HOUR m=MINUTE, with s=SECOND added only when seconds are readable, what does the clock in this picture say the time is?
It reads h=1 m=14
